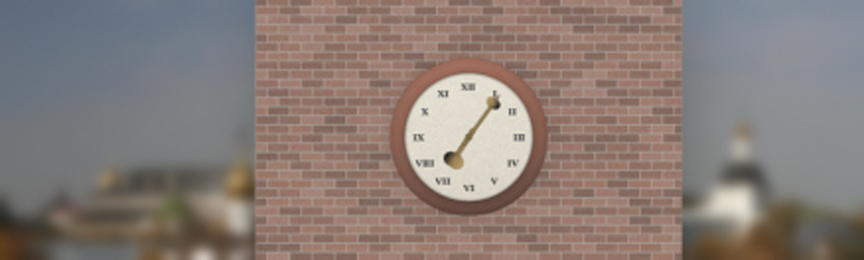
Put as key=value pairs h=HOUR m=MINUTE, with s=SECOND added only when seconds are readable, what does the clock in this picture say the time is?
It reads h=7 m=6
